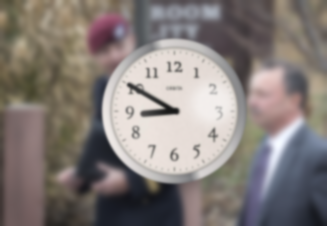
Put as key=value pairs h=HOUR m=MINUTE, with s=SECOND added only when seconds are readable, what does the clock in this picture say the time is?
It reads h=8 m=50
